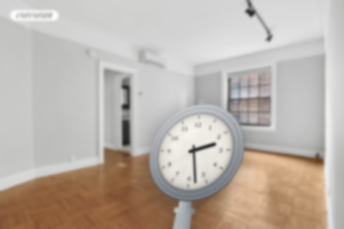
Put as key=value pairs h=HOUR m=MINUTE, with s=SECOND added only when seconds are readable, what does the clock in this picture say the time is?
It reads h=2 m=28
